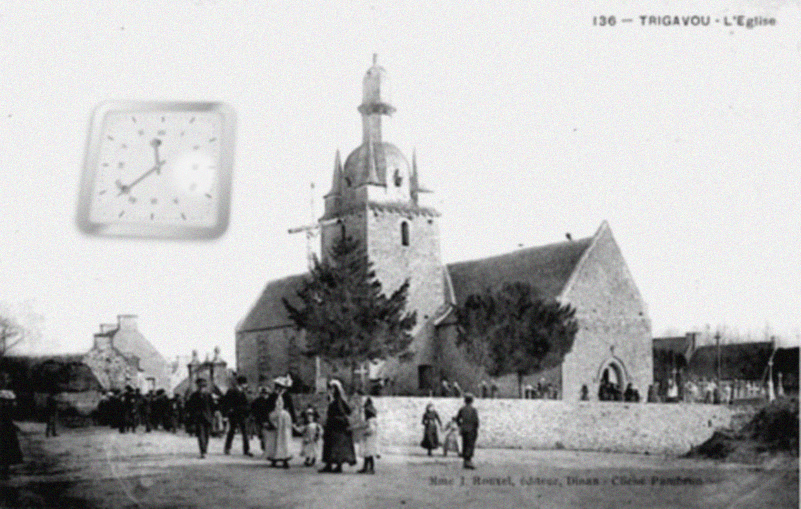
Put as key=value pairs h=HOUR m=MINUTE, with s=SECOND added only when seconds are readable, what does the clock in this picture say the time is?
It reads h=11 m=38
